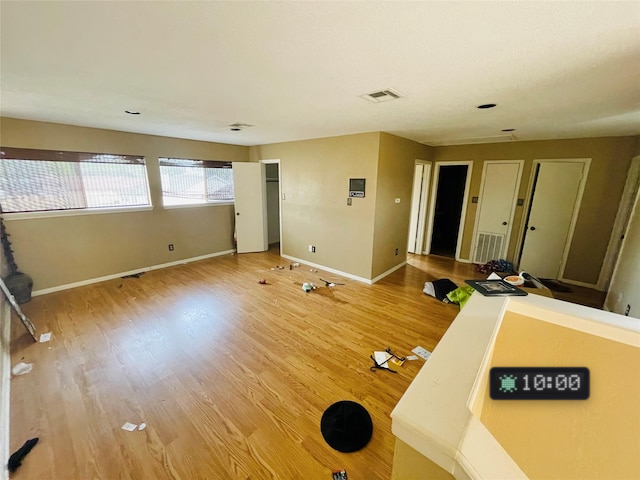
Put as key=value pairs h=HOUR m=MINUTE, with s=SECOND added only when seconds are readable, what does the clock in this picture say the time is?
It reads h=10 m=0
